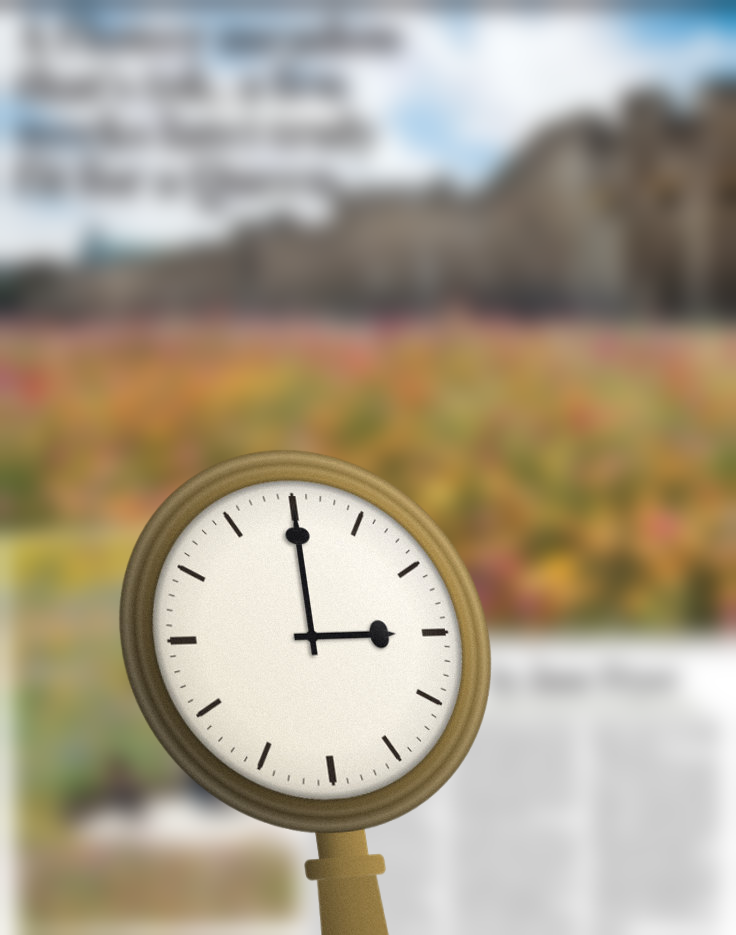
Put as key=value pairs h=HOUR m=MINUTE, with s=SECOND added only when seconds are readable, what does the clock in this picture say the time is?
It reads h=3 m=0
